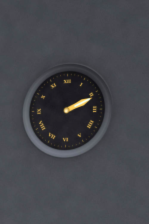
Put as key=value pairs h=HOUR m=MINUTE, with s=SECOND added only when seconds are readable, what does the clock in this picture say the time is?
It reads h=2 m=11
